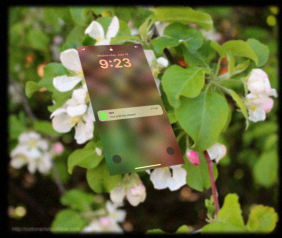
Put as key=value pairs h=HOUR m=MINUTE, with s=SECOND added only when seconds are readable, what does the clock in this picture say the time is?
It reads h=9 m=23
